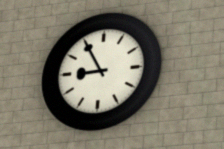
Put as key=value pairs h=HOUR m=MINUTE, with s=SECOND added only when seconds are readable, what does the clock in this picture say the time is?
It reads h=8 m=55
